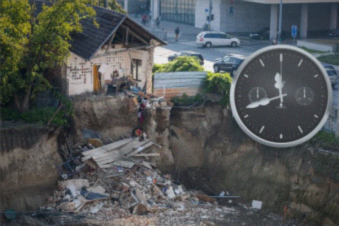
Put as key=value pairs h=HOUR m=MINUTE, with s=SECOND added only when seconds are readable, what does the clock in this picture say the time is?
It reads h=11 m=42
